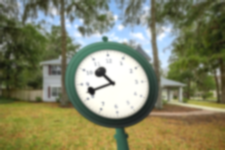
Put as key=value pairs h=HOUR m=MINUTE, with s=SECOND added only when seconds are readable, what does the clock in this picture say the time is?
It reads h=10 m=42
